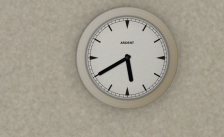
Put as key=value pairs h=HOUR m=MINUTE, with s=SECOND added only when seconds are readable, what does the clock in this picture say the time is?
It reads h=5 m=40
